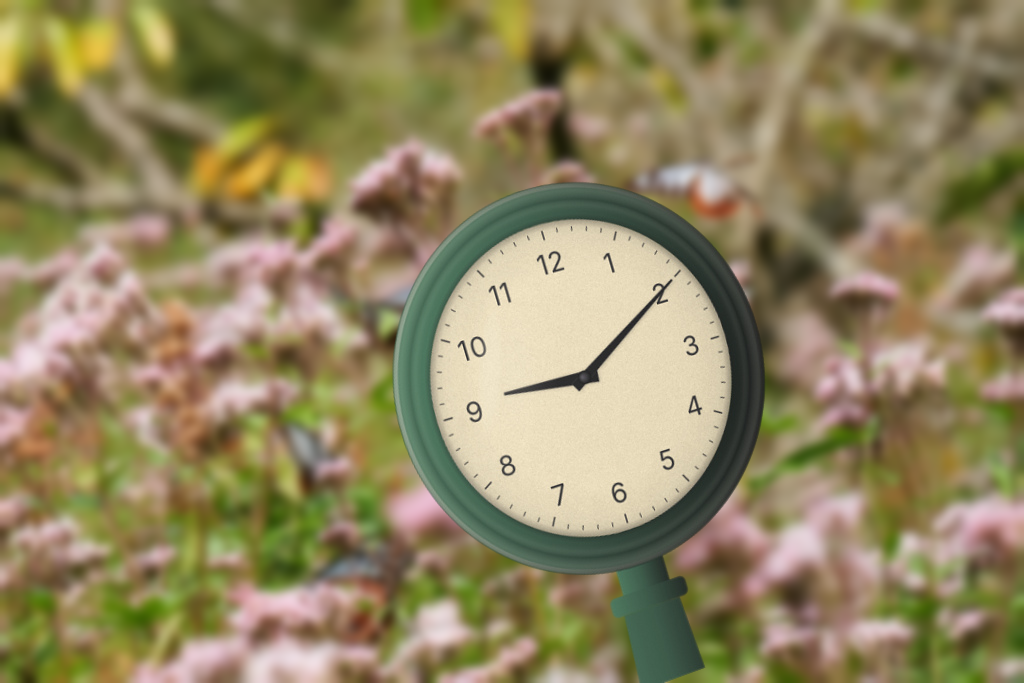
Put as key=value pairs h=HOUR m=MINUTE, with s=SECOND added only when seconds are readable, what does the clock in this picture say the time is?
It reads h=9 m=10
